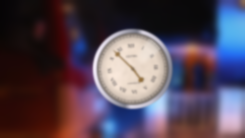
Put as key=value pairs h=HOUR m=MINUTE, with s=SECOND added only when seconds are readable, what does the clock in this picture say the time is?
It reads h=4 m=53
